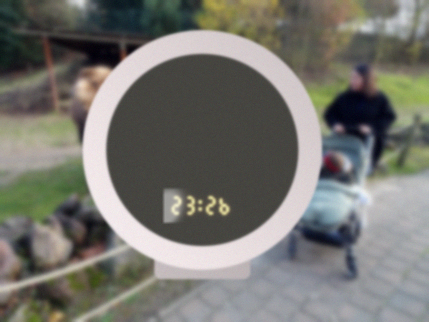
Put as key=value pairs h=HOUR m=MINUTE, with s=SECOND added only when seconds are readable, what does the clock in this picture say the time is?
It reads h=23 m=26
